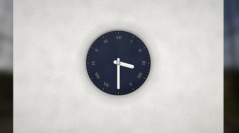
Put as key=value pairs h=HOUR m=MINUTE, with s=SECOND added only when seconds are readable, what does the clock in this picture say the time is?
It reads h=3 m=30
